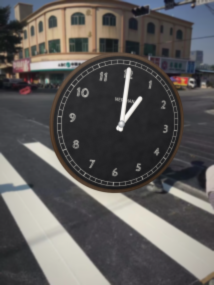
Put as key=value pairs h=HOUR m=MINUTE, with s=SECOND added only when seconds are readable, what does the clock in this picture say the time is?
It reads h=1 m=0
